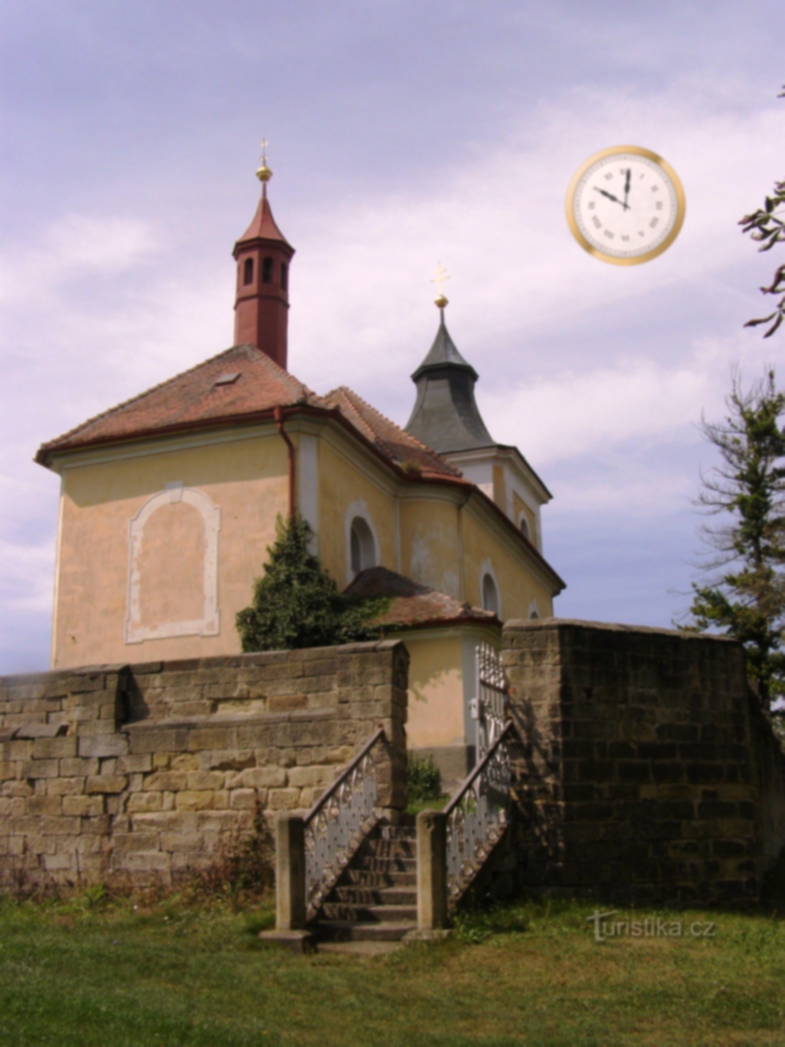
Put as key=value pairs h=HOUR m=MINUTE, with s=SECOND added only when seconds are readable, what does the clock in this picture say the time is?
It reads h=10 m=1
